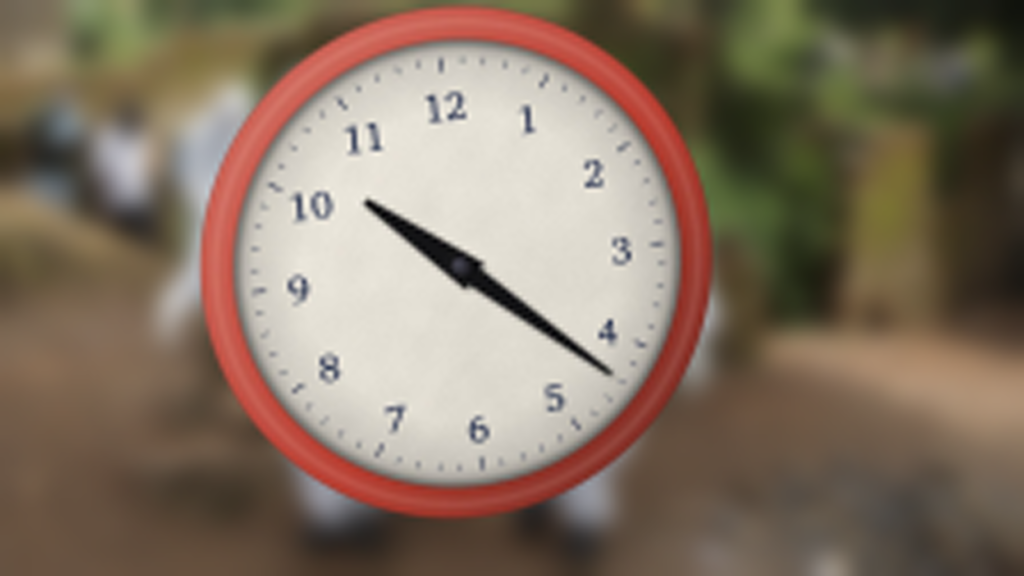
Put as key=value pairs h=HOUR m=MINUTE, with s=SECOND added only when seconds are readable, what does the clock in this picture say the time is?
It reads h=10 m=22
